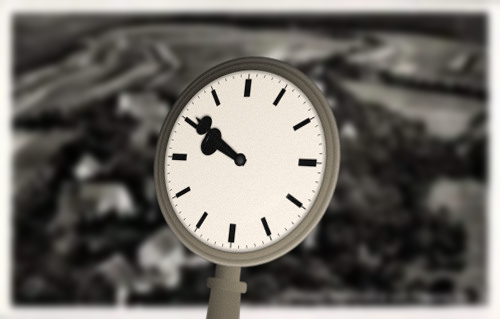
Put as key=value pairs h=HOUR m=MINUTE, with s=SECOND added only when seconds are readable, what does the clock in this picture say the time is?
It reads h=9 m=51
